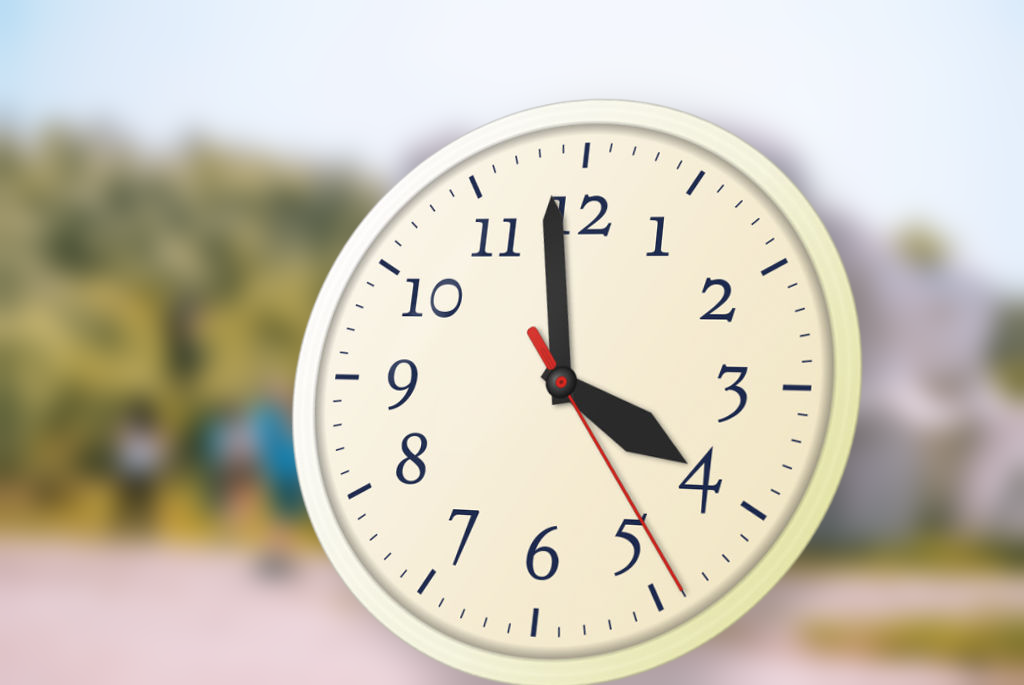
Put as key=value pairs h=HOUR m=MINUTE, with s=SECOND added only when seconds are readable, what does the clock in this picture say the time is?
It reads h=3 m=58 s=24
